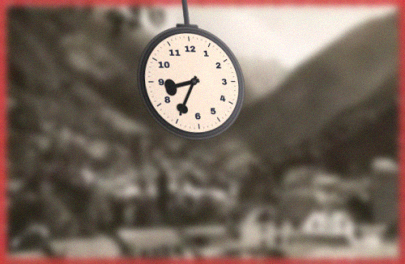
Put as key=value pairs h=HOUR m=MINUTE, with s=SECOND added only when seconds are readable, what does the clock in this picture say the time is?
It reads h=8 m=35
